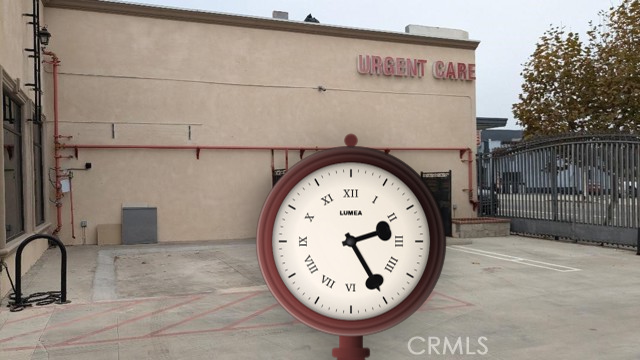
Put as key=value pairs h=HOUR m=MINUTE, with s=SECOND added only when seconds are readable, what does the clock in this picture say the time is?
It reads h=2 m=25
